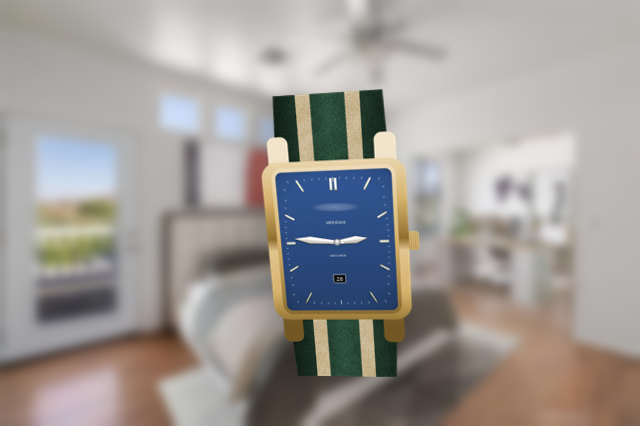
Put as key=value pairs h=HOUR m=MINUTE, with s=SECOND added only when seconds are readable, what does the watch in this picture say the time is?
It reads h=2 m=46
